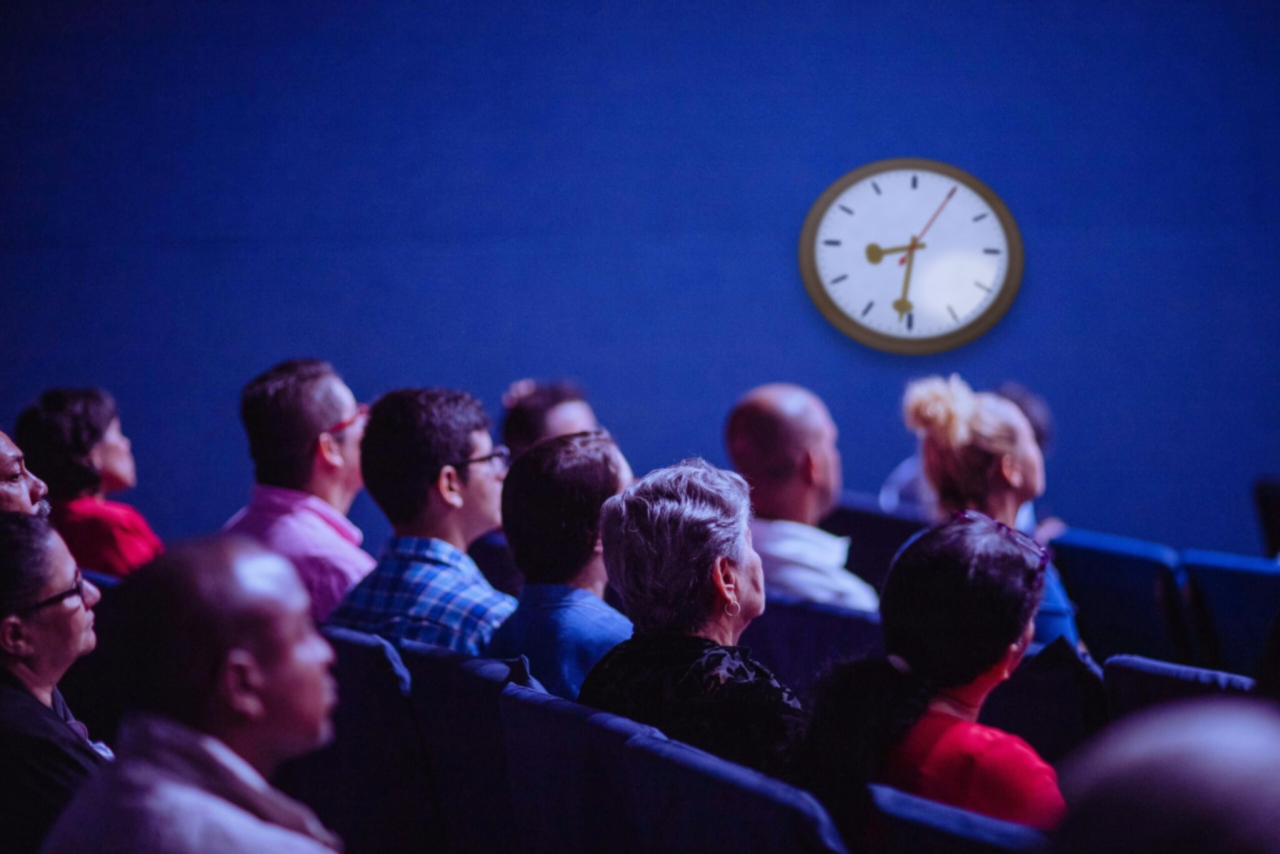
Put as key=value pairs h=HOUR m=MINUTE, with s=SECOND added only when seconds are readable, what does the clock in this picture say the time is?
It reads h=8 m=31 s=5
